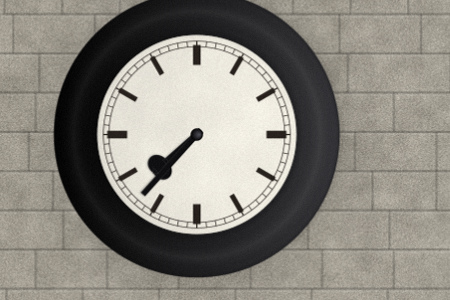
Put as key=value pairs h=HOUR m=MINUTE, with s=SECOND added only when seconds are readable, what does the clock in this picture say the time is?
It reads h=7 m=37
